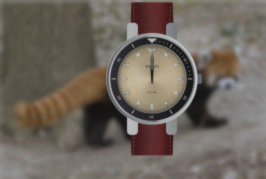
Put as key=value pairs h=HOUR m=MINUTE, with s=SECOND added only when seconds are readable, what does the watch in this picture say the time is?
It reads h=12 m=0
